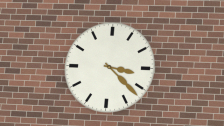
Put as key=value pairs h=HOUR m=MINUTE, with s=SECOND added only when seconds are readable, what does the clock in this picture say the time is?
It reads h=3 m=22
